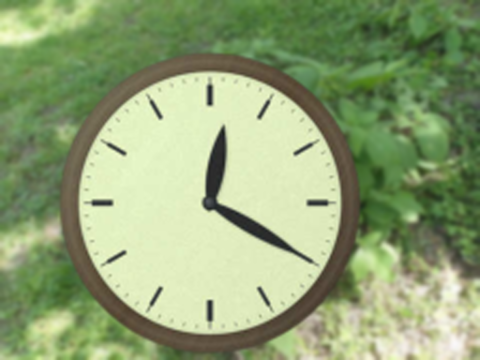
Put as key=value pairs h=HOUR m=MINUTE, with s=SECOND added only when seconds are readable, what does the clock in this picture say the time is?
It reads h=12 m=20
